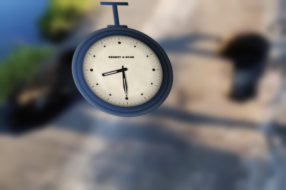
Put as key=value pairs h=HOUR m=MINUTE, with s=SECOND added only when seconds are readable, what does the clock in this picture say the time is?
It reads h=8 m=30
